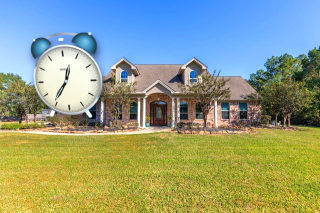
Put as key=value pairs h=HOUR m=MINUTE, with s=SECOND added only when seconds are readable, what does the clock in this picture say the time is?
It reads h=12 m=36
